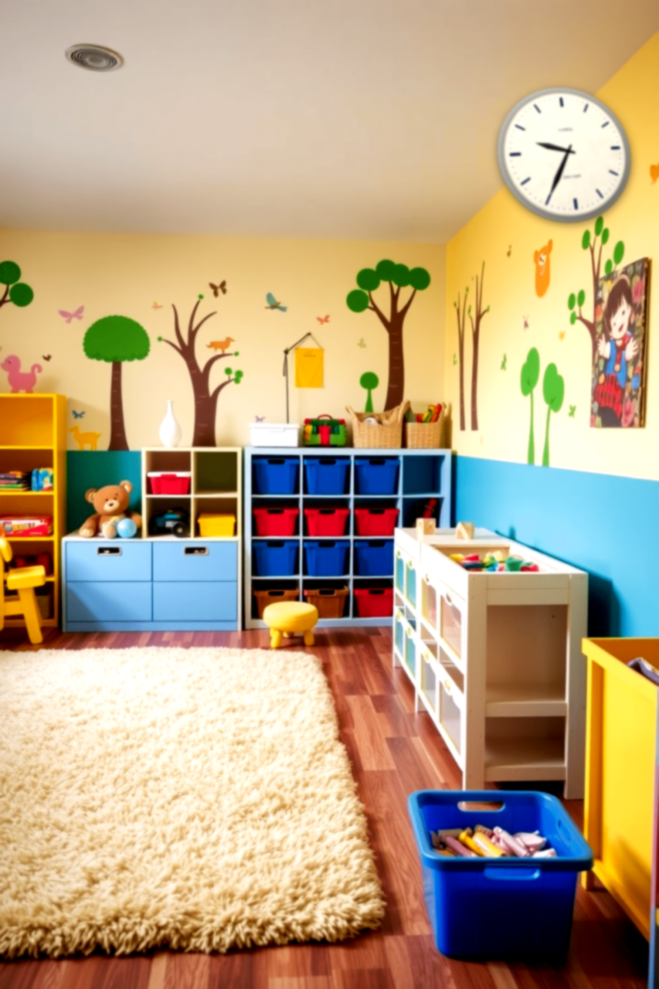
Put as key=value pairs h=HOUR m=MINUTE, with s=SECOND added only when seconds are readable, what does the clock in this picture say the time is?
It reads h=9 m=35
